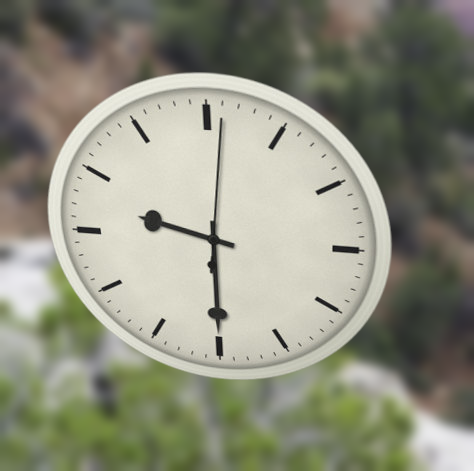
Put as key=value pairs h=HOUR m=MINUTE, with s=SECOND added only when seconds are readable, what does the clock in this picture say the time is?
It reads h=9 m=30 s=1
